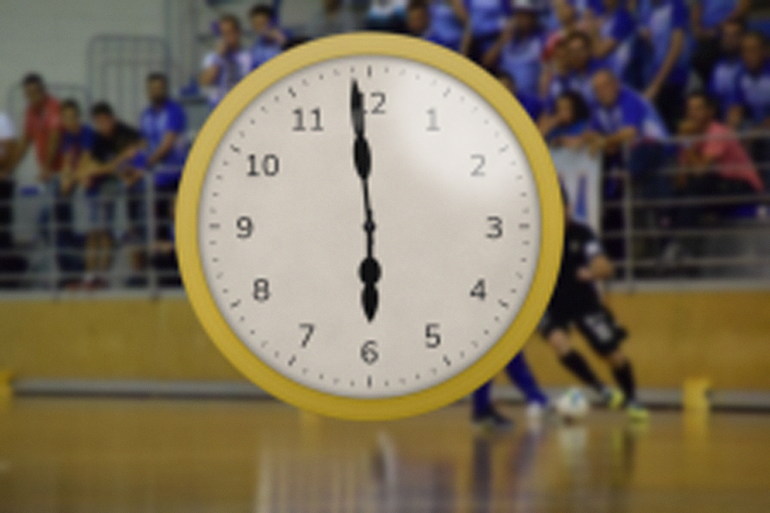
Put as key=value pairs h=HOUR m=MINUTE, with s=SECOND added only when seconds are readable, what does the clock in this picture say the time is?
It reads h=5 m=59
